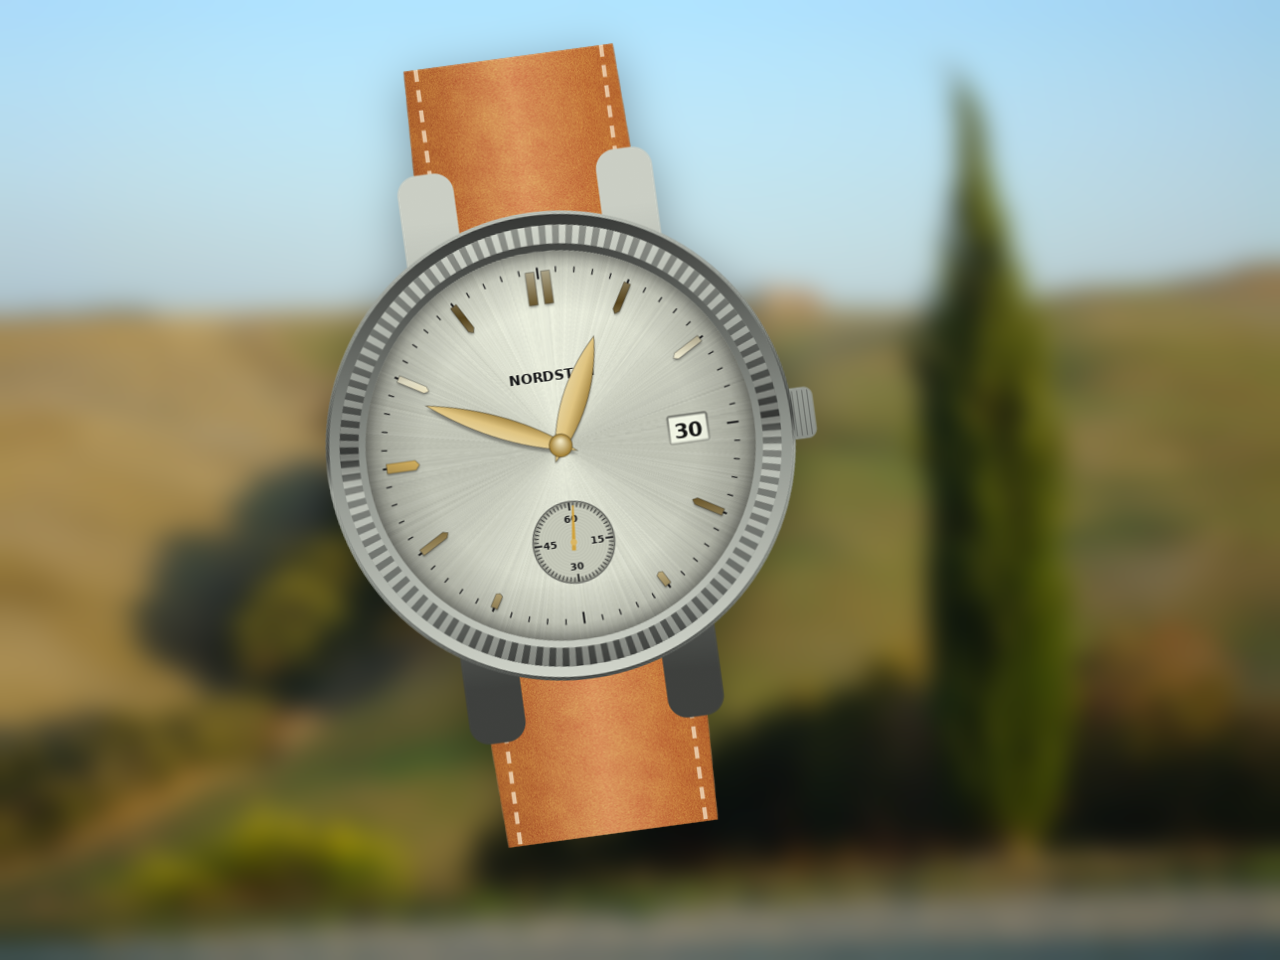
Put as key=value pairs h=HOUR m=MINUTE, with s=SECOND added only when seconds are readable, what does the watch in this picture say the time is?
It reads h=12 m=49 s=1
